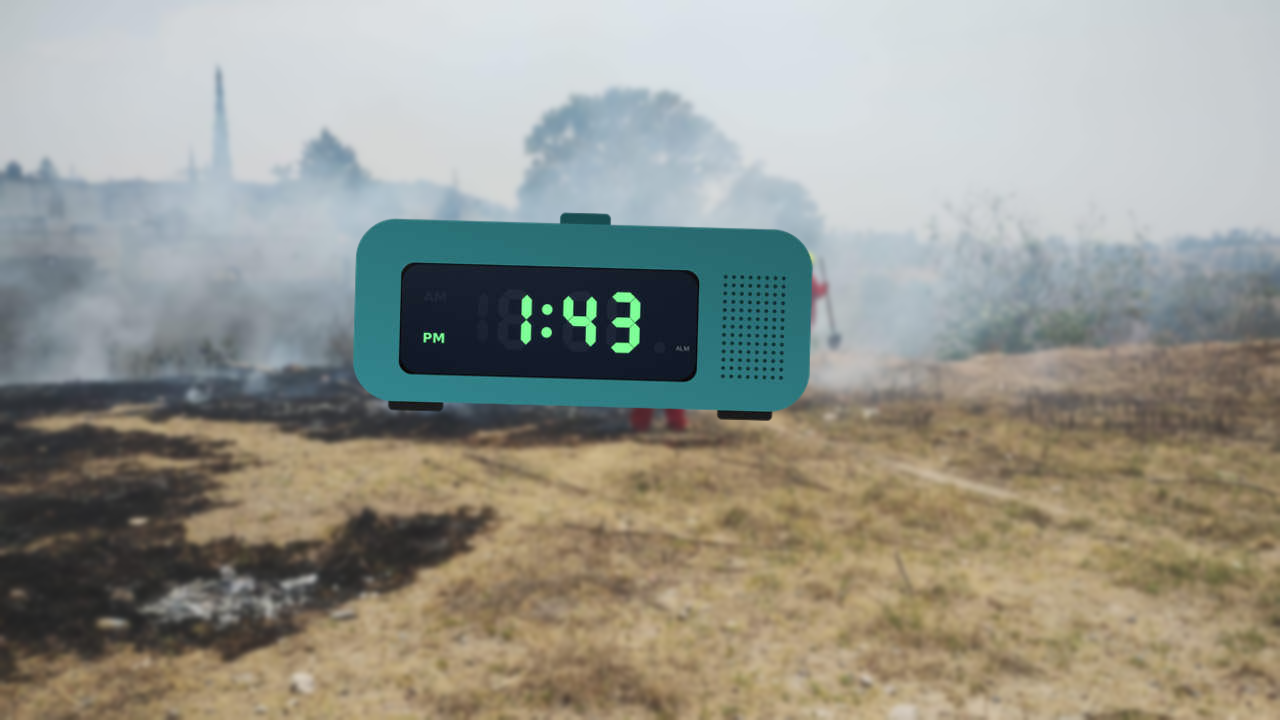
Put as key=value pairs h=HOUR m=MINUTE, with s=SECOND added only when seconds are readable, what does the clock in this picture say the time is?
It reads h=1 m=43
